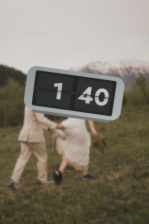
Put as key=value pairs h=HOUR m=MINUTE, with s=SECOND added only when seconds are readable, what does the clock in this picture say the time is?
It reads h=1 m=40
